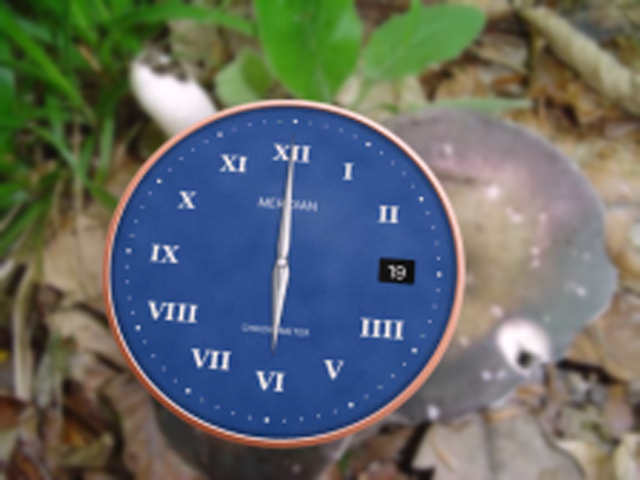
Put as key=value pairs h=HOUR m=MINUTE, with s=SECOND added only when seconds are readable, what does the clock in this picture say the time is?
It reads h=6 m=0
